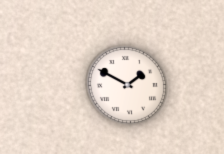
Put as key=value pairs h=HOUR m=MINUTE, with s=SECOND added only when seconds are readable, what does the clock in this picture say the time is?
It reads h=1 m=50
